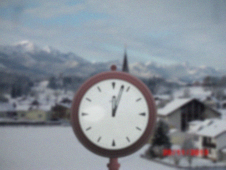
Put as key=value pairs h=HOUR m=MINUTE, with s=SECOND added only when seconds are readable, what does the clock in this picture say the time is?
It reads h=12 m=3
